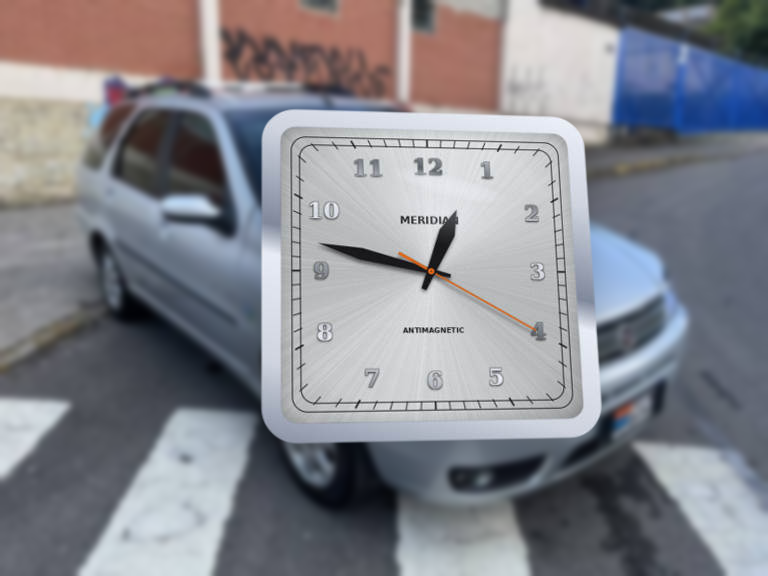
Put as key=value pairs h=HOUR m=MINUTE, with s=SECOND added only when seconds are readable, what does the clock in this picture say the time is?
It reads h=12 m=47 s=20
